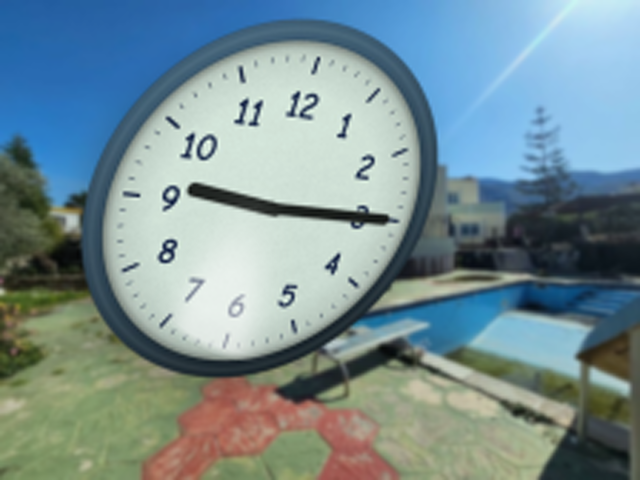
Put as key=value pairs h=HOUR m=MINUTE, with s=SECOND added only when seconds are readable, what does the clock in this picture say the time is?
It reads h=9 m=15
